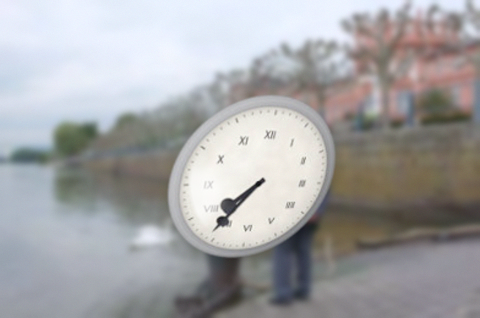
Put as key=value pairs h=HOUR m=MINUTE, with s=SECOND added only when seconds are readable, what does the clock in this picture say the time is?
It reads h=7 m=36
